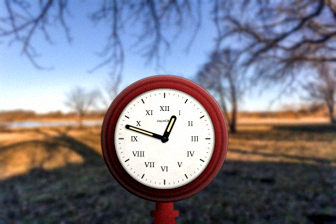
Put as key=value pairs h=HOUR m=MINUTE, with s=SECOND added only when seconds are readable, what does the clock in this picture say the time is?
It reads h=12 m=48
